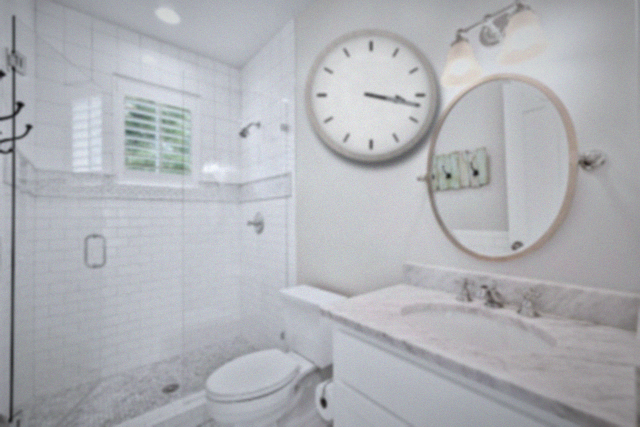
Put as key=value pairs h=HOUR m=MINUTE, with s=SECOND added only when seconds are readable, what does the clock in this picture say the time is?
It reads h=3 m=17
